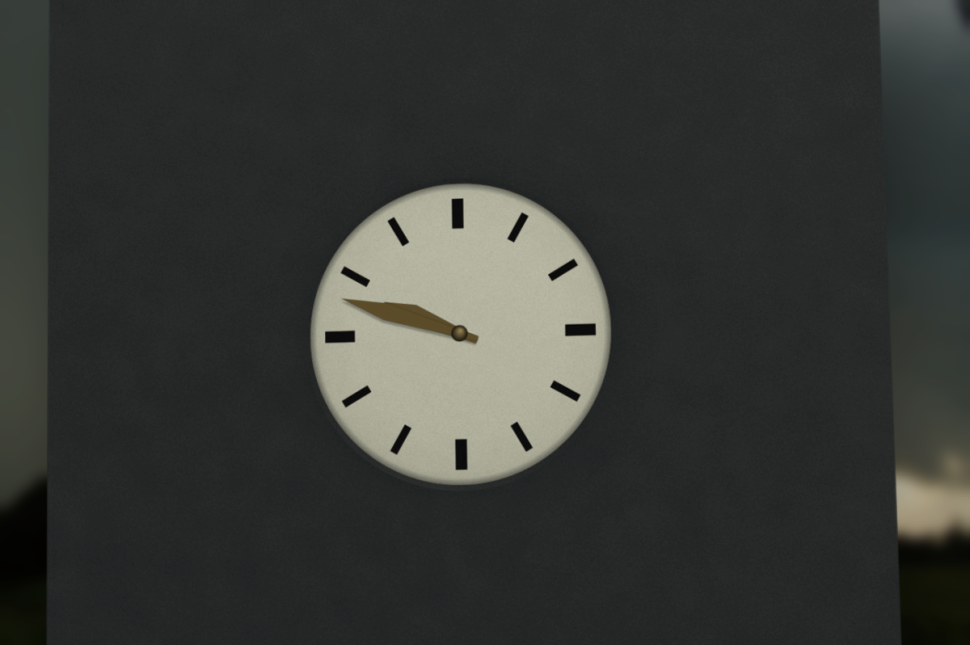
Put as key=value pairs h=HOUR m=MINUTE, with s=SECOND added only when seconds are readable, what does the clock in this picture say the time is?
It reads h=9 m=48
